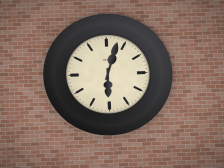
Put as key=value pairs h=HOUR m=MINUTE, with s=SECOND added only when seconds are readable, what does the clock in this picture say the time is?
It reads h=6 m=3
